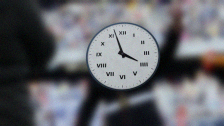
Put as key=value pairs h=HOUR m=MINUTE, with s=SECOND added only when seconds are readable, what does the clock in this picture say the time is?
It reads h=3 m=57
